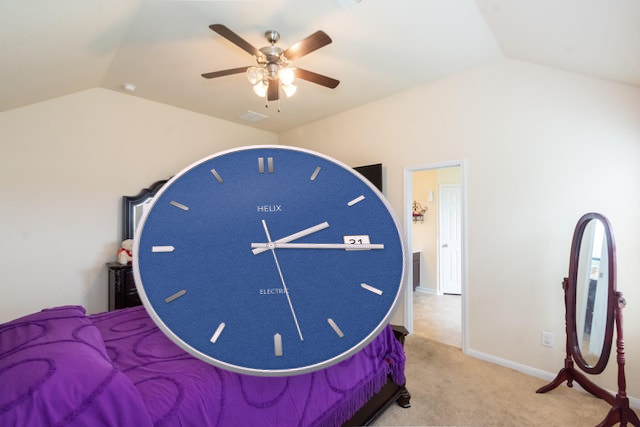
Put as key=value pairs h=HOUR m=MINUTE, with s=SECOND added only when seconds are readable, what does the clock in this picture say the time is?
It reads h=2 m=15 s=28
